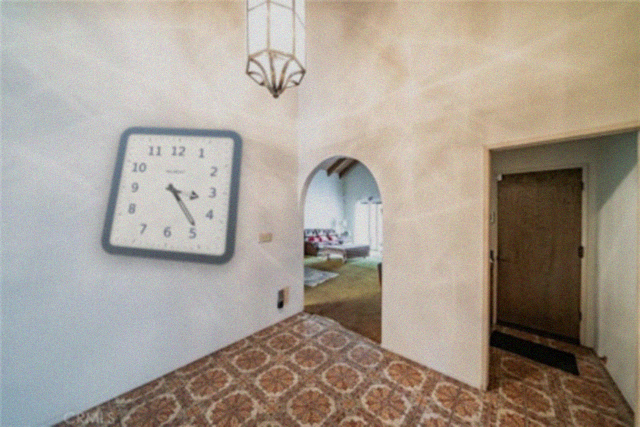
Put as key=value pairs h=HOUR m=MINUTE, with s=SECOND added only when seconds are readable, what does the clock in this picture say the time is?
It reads h=3 m=24
